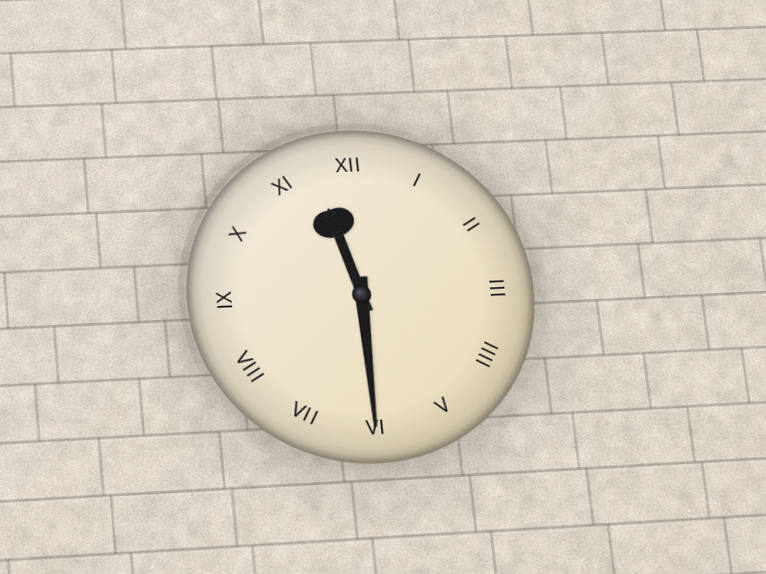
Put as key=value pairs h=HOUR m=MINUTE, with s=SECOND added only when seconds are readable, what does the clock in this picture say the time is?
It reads h=11 m=30
